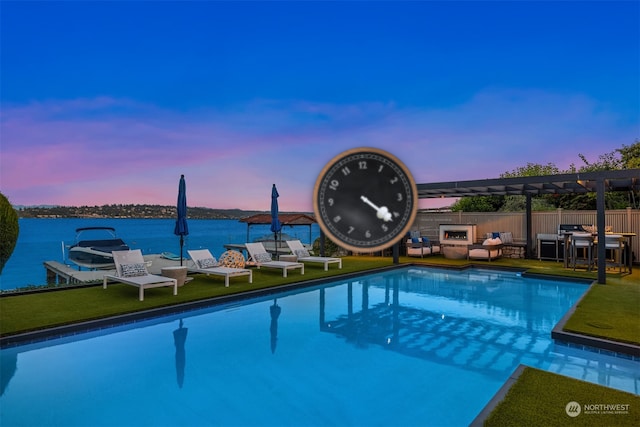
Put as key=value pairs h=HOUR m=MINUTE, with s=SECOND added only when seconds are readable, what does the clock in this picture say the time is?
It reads h=4 m=22
